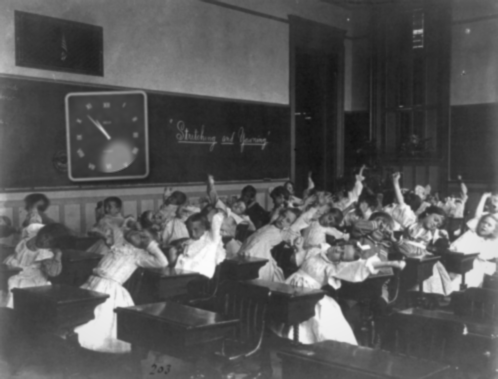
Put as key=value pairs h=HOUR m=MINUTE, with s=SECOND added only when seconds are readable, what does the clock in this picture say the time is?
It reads h=10 m=53
